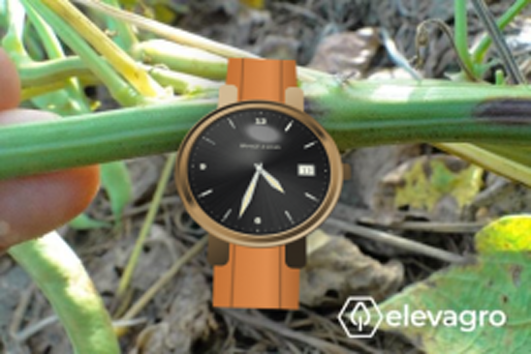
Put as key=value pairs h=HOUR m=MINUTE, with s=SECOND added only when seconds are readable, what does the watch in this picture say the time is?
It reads h=4 m=33
